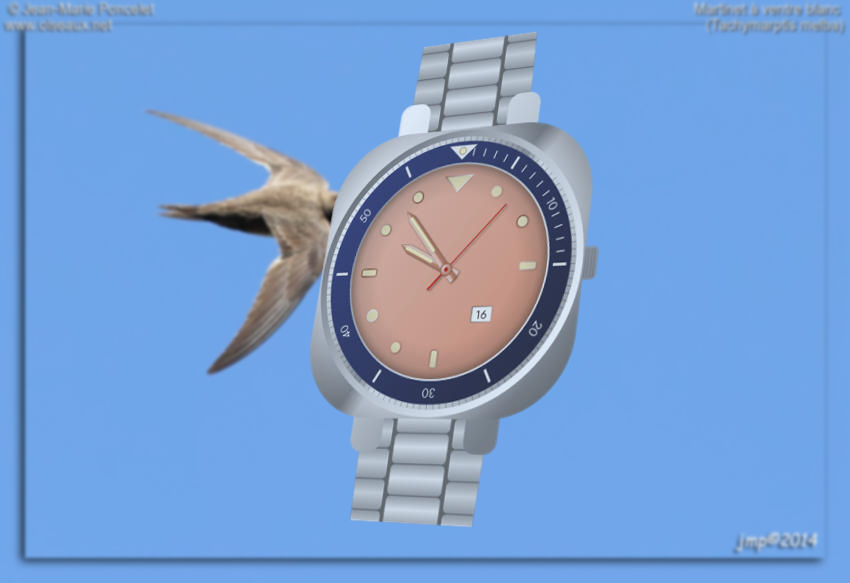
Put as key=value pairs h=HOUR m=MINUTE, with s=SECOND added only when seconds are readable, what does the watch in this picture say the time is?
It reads h=9 m=53 s=7
